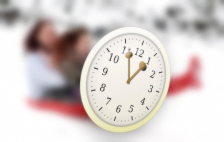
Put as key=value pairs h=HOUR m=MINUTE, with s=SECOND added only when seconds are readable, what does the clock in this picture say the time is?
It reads h=12 m=56
